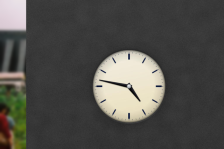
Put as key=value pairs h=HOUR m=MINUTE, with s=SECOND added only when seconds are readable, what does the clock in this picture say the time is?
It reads h=4 m=47
